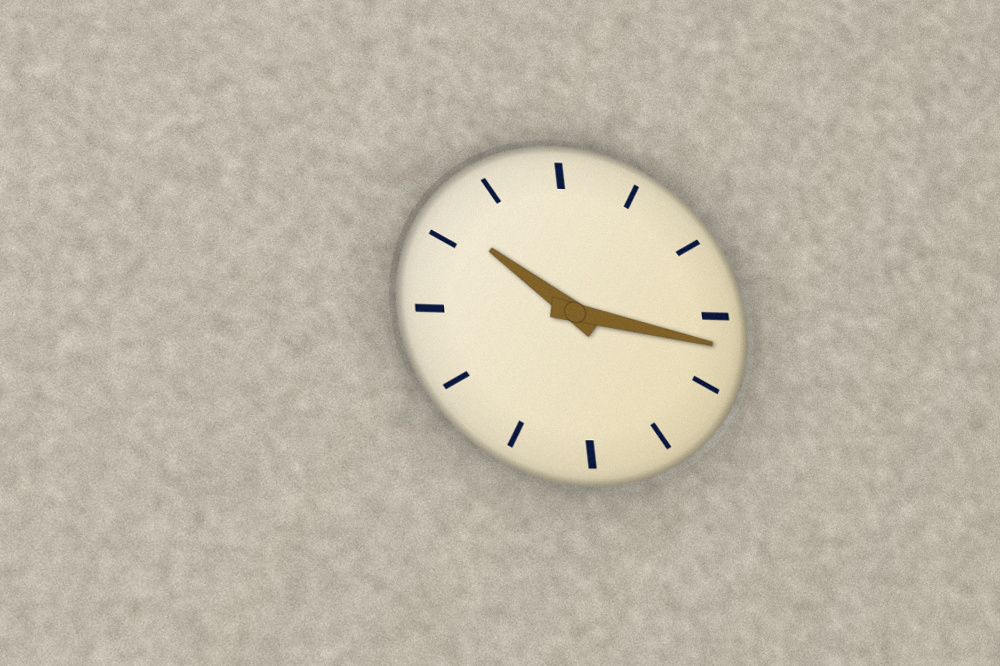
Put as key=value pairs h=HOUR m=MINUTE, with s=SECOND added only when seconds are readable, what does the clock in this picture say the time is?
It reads h=10 m=17
